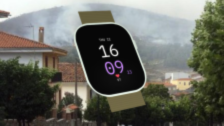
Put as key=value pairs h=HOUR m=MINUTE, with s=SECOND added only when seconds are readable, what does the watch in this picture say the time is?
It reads h=16 m=9
